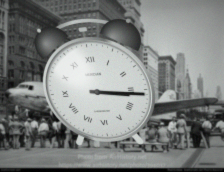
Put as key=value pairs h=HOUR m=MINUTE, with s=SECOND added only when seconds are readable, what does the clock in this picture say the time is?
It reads h=3 m=16
